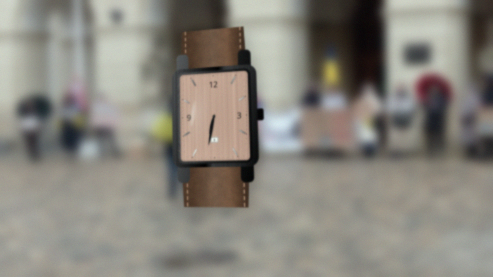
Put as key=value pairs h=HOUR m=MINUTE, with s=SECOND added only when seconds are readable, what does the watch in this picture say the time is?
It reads h=6 m=32
